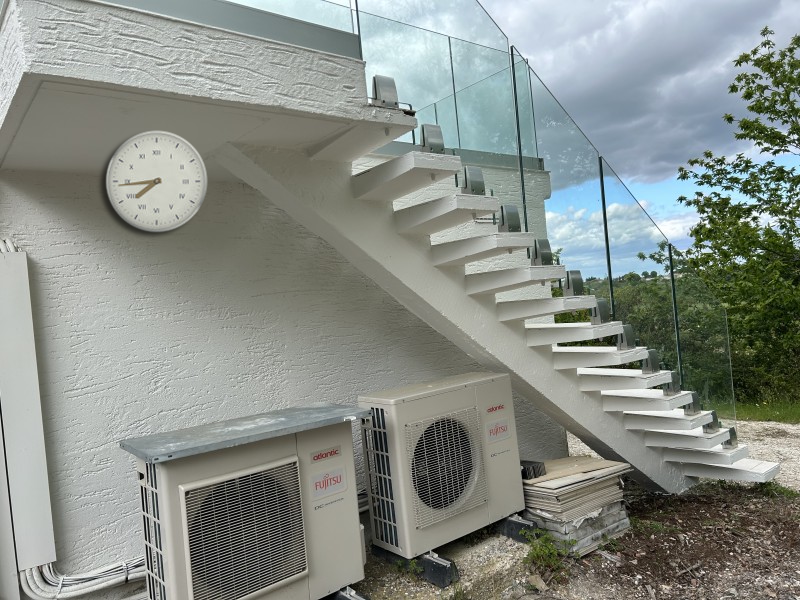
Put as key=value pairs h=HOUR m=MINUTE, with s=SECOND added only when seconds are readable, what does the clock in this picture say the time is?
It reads h=7 m=44
